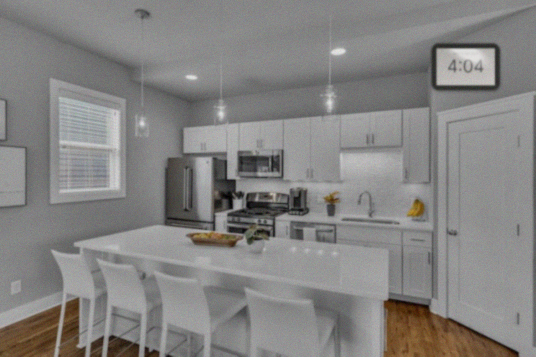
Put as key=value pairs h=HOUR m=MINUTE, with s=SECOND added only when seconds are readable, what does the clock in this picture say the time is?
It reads h=4 m=4
